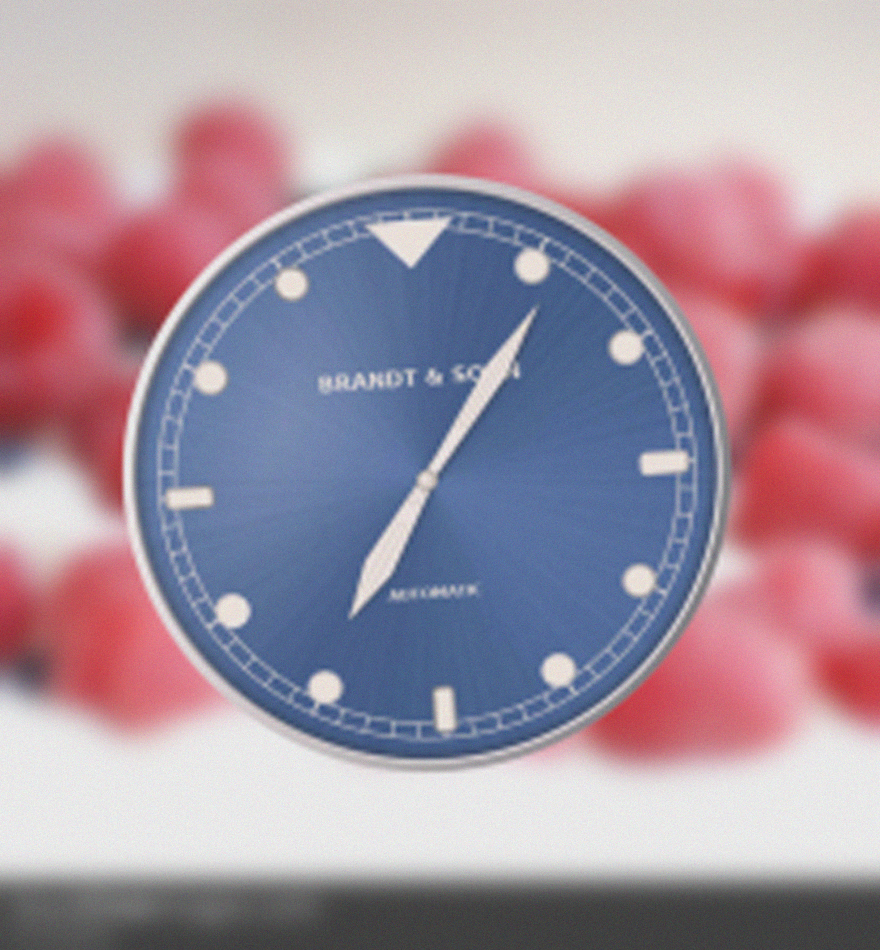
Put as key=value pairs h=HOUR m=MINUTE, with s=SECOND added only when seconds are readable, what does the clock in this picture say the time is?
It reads h=7 m=6
